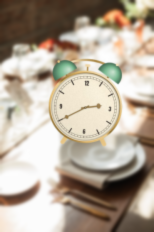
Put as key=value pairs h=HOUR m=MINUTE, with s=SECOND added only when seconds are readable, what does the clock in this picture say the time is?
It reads h=2 m=40
